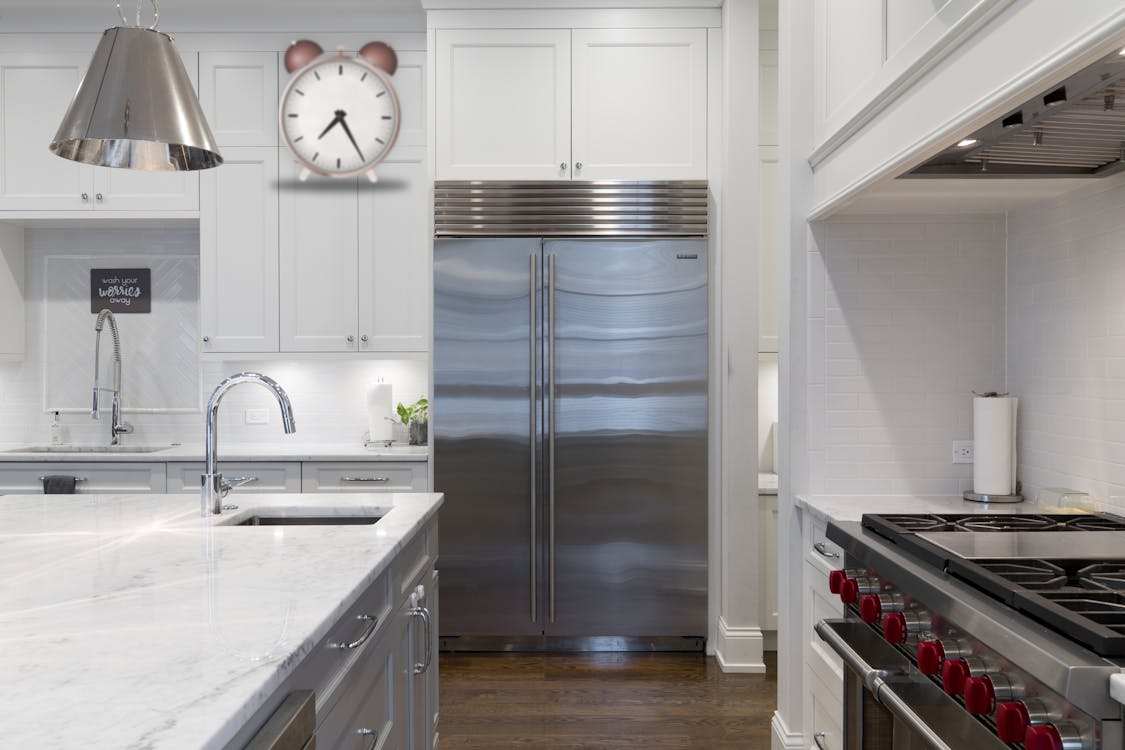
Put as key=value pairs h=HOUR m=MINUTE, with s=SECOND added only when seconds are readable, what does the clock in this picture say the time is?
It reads h=7 m=25
